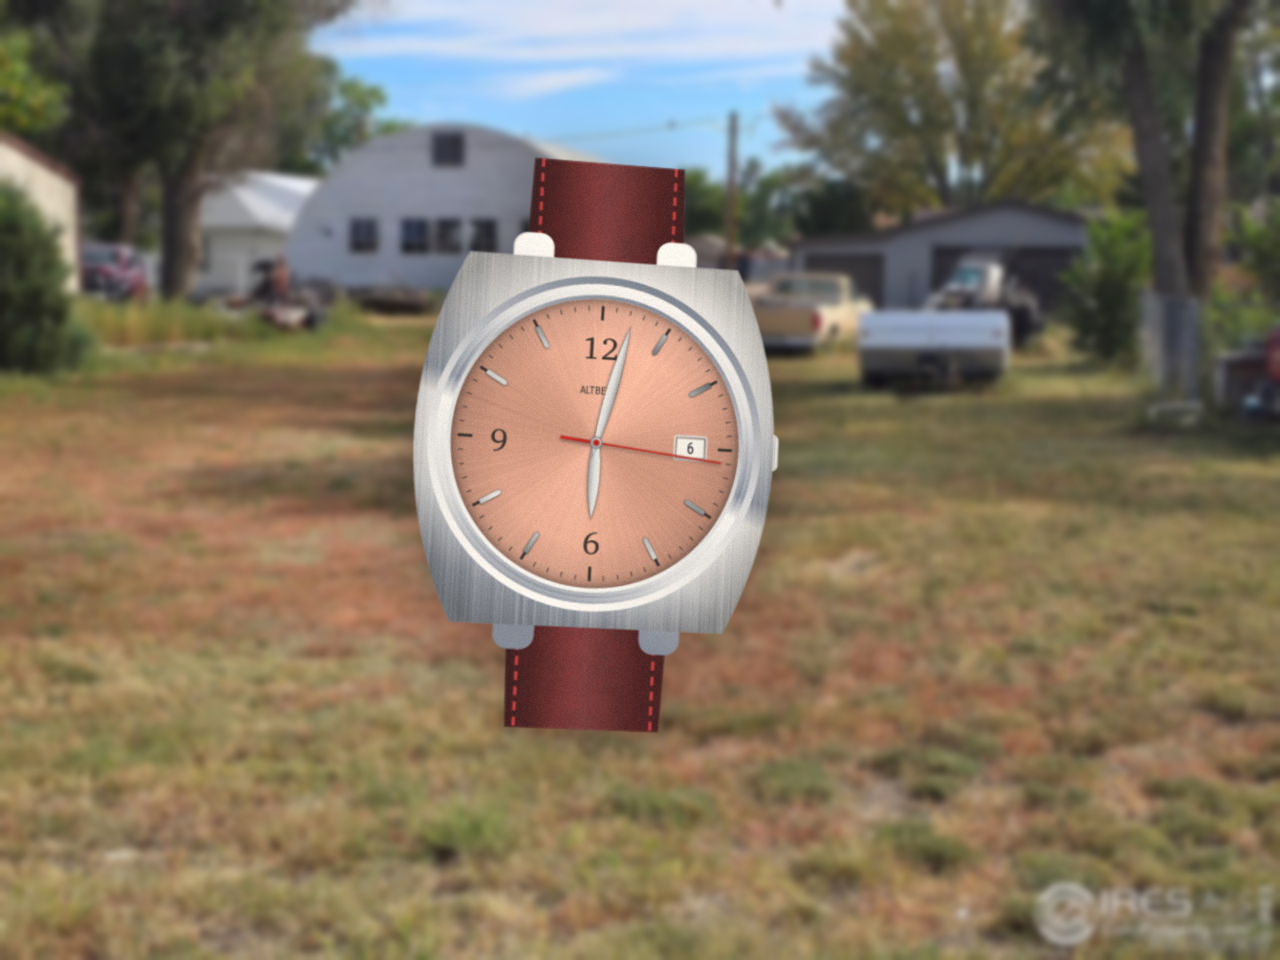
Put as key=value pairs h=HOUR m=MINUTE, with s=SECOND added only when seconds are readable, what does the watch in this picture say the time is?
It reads h=6 m=2 s=16
